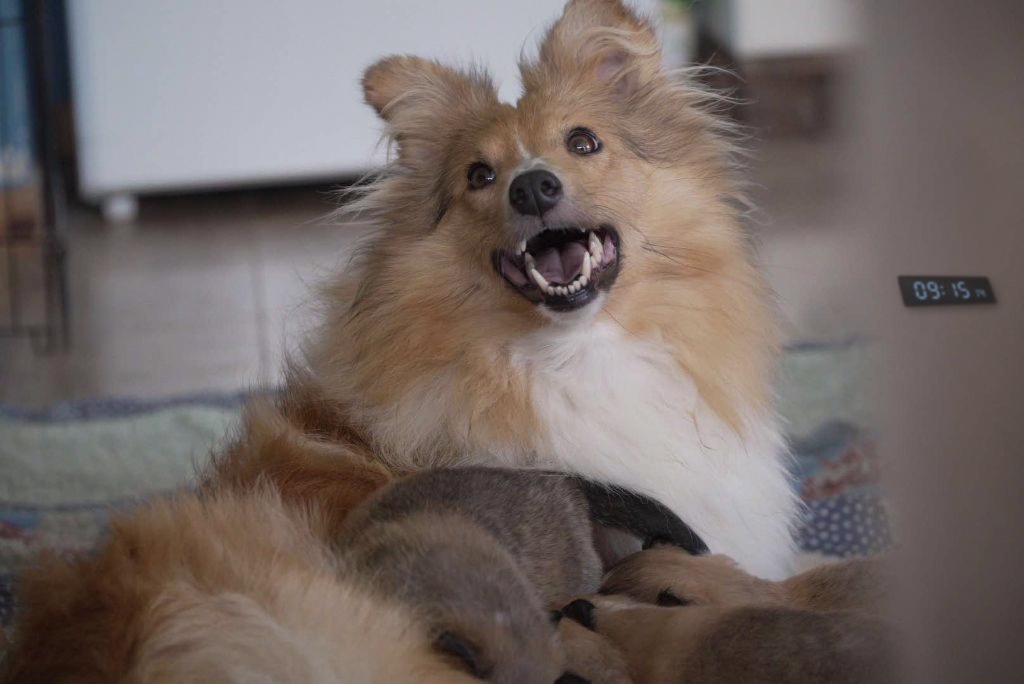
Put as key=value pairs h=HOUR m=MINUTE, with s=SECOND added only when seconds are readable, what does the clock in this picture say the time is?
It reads h=9 m=15
